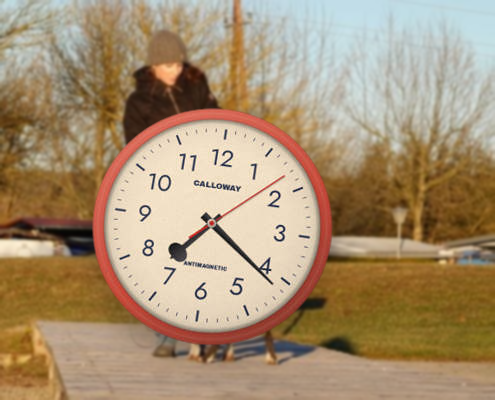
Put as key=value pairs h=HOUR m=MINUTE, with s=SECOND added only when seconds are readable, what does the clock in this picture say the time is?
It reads h=7 m=21 s=8
